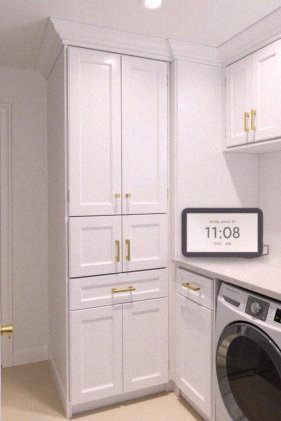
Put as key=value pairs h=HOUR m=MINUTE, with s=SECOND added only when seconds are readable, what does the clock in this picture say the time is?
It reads h=11 m=8
